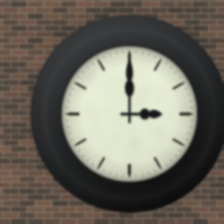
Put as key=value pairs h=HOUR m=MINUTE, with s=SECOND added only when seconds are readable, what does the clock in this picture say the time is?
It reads h=3 m=0
